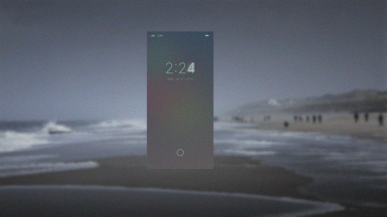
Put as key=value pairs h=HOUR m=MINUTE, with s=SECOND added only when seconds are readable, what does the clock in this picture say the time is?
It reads h=2 m=24
